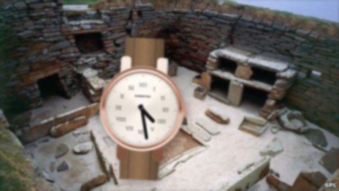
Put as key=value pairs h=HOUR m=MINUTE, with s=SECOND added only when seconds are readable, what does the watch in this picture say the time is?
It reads h=4 m=28
